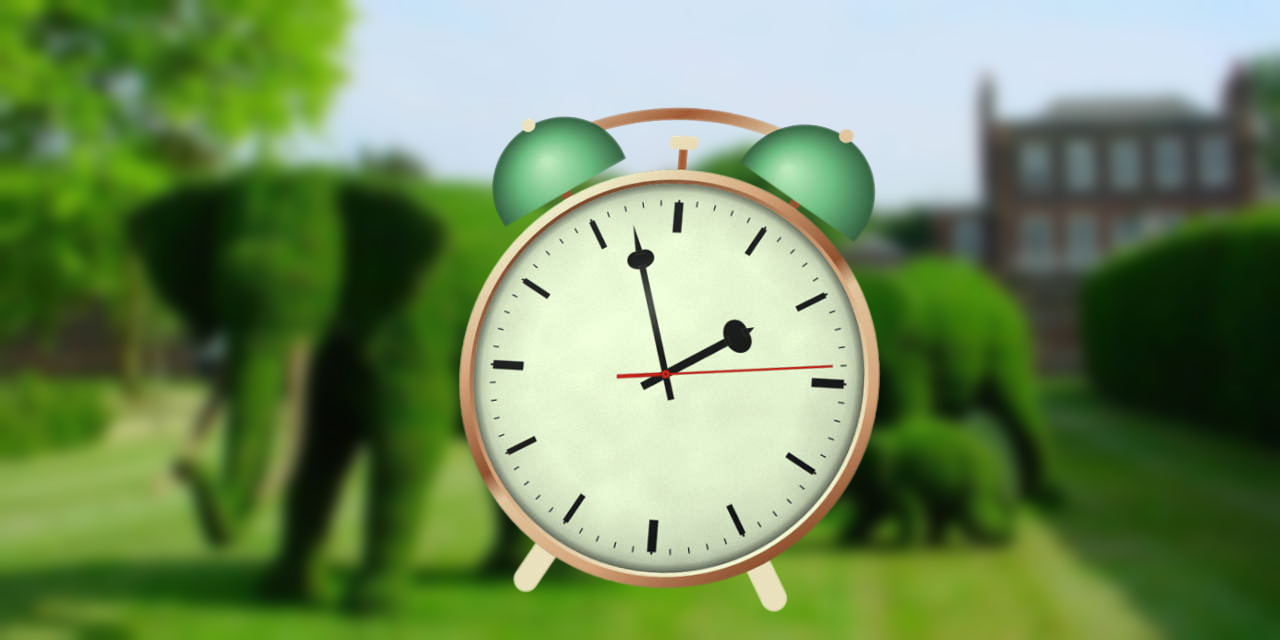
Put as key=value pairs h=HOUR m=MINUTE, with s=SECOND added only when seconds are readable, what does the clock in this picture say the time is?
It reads h=1 m=57 s=14
